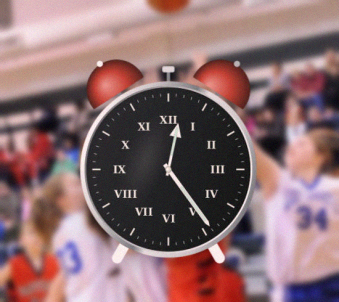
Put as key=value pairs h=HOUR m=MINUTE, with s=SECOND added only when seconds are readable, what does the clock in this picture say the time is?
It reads h=12 m=24
